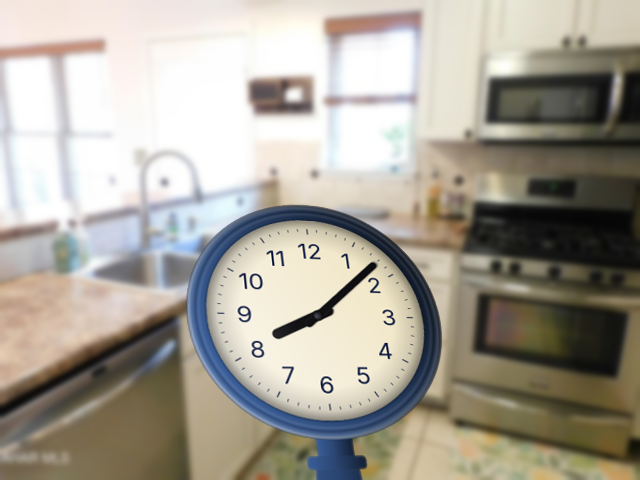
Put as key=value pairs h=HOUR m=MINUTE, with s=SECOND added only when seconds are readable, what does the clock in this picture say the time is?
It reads h=8 m=8
